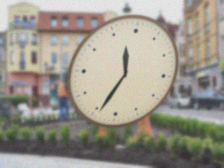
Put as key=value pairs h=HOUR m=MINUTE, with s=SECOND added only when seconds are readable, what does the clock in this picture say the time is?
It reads h=11 m=34
